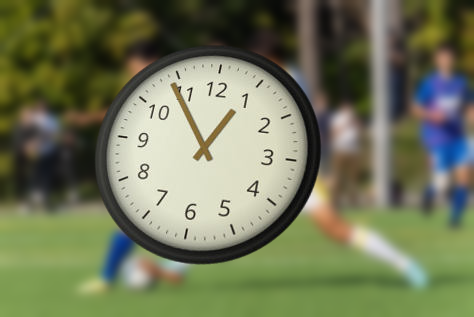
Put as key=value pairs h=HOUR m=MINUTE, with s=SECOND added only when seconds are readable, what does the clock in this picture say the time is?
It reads h=12 m=54
